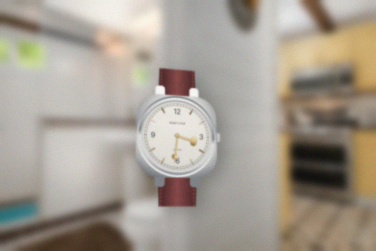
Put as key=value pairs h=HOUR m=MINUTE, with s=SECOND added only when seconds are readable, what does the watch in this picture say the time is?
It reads h=3 m=31
